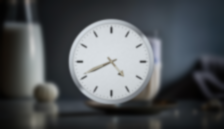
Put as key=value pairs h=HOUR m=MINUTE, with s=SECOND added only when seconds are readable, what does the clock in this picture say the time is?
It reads h=4 m=41
